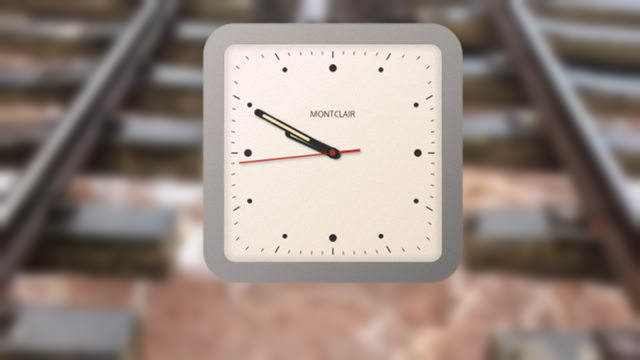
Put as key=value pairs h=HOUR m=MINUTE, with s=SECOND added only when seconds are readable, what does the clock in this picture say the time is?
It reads h=9 m=49 s=44
